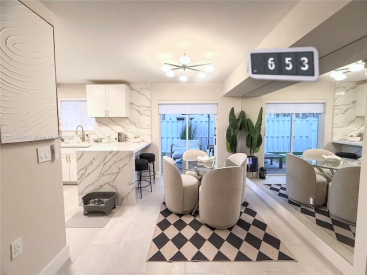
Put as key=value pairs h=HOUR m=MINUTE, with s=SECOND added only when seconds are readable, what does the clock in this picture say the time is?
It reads h=6 m=53
